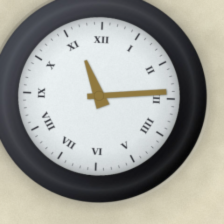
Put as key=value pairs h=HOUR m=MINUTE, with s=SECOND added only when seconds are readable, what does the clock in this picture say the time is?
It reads h=11 m=14
